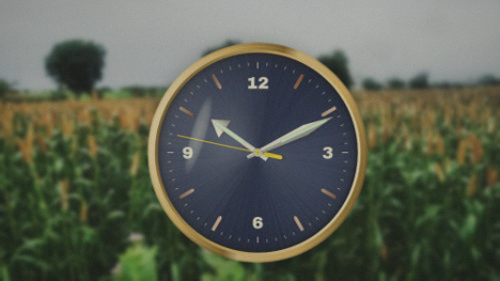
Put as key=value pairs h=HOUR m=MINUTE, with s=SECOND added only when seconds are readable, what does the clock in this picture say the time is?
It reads h=10 m=10 s=47
